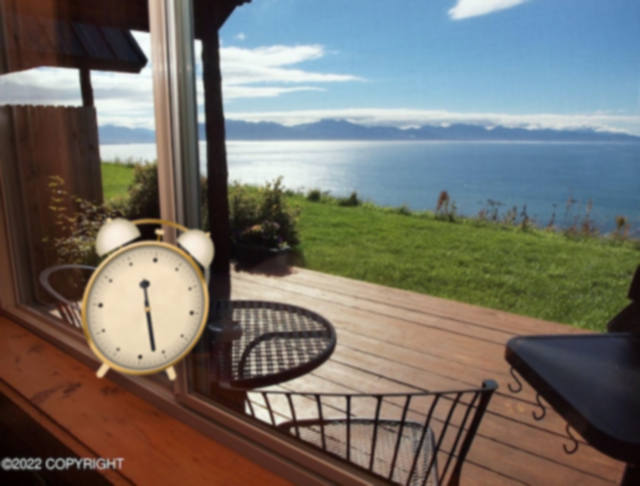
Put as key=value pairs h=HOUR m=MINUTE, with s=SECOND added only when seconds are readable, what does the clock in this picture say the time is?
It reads h=11 m=27
